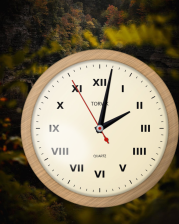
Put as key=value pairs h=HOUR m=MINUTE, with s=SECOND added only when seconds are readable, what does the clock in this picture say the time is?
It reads h=2 m=1 s=55
